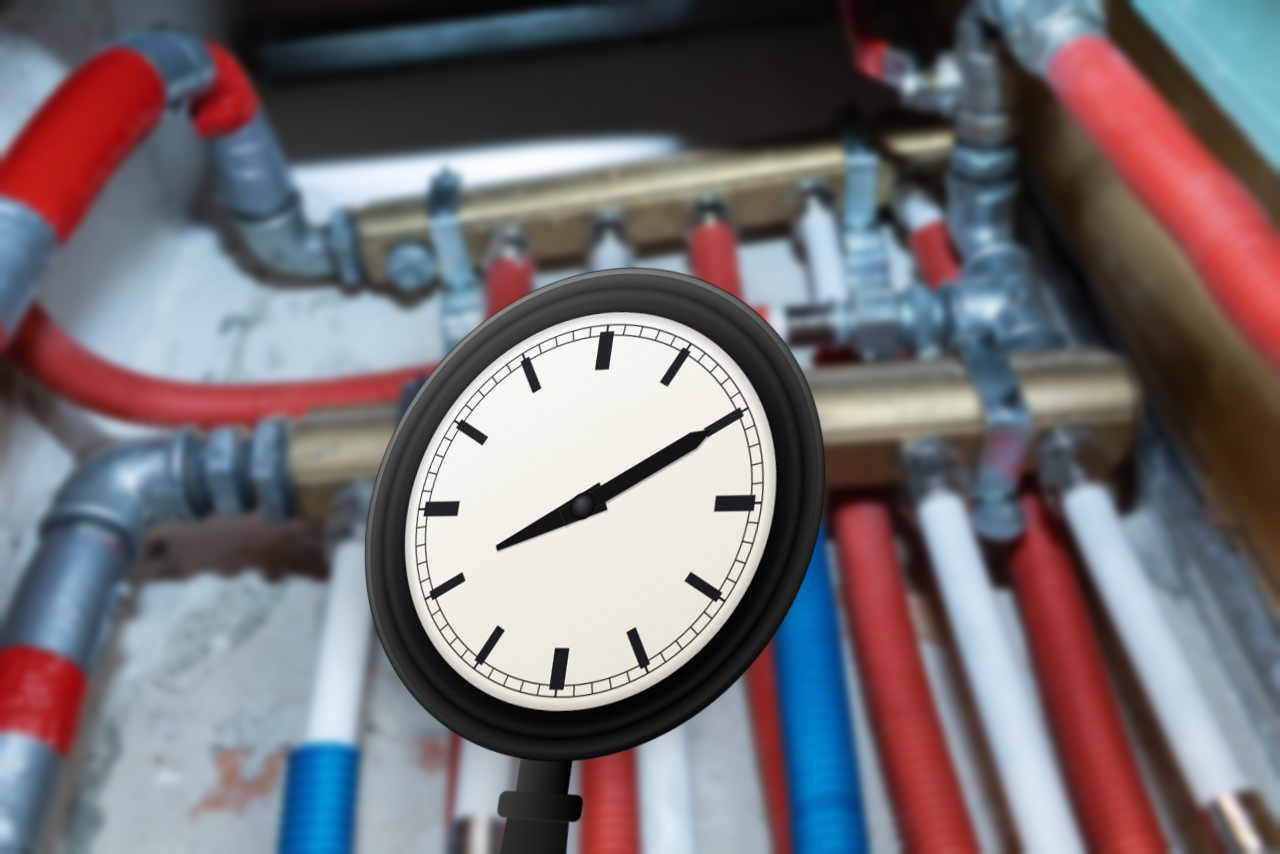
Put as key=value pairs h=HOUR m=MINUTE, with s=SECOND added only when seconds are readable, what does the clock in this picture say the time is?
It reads h=8 m=10
